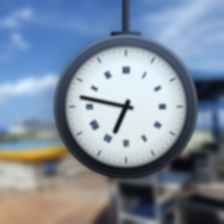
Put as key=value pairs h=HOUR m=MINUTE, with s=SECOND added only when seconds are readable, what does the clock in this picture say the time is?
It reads h=6 m=47
